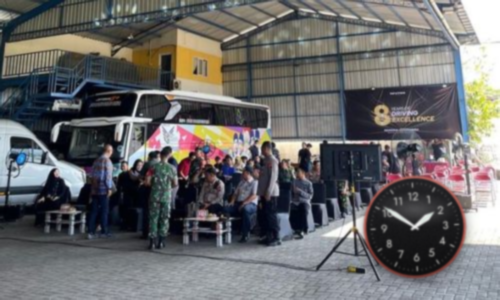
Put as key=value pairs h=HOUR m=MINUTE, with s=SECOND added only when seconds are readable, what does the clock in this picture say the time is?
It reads h=1 m=51
